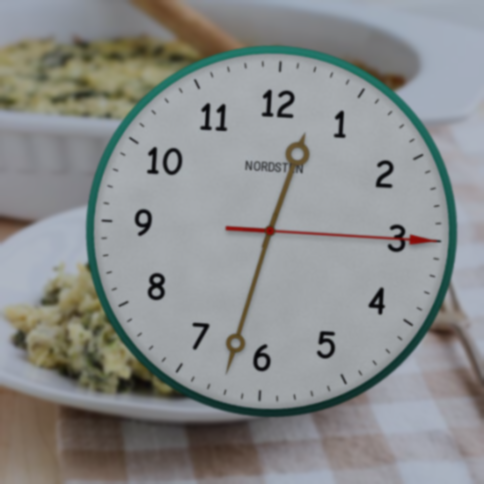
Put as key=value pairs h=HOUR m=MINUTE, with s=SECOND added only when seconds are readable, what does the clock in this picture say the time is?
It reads h=12 m=32 s=15
